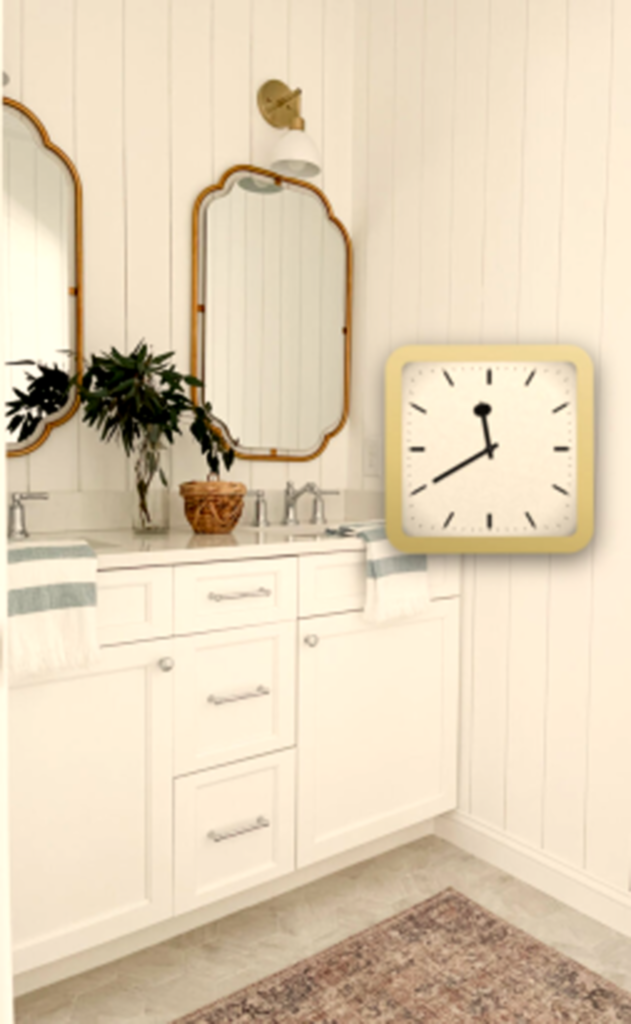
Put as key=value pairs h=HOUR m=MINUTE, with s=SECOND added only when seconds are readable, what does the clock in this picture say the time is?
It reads h=11 m=40
